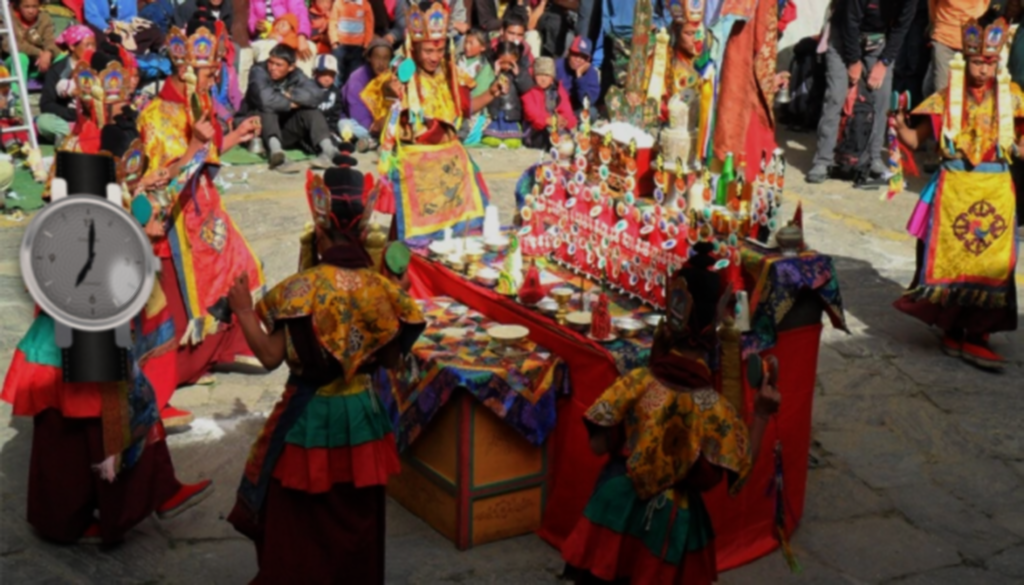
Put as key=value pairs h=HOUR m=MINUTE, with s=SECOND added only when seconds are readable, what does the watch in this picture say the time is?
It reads h=7 m=1
